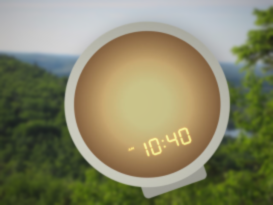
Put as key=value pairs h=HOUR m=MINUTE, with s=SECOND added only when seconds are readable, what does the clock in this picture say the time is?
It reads h=10 m=40
